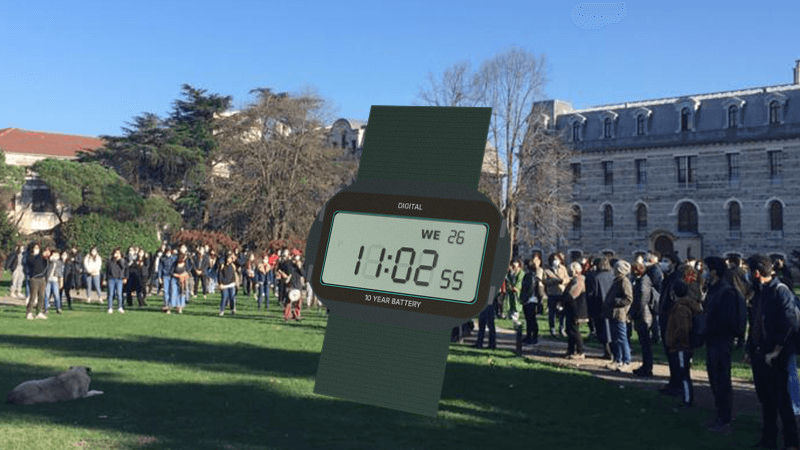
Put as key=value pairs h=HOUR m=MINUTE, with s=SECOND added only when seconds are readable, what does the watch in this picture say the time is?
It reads h=11 m=2 s=55
